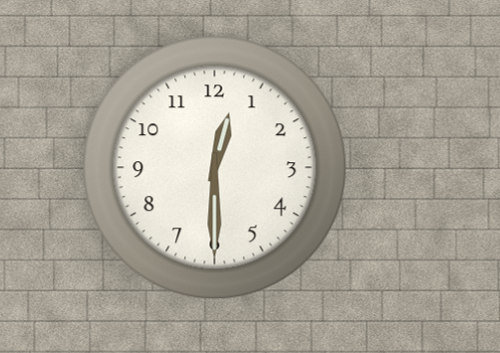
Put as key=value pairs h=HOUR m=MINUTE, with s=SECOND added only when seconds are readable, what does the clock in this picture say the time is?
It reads h=12 m=30
